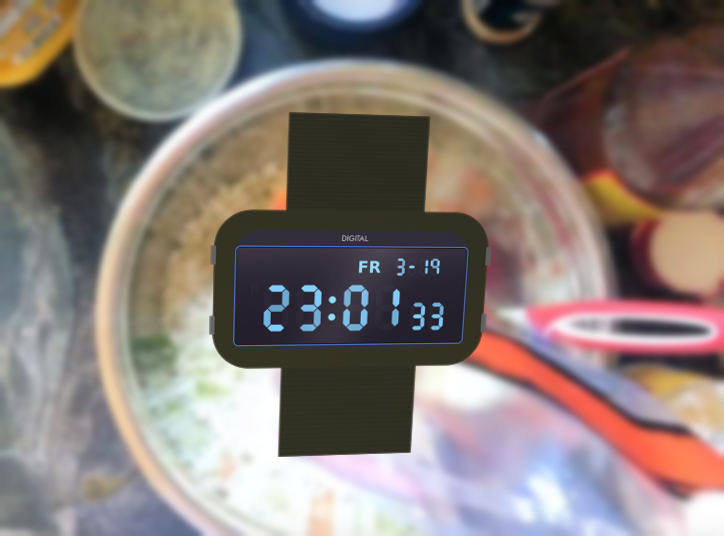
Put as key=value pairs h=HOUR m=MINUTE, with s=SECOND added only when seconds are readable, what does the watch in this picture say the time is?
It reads h=23 m=1 s=33
